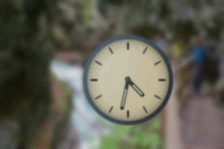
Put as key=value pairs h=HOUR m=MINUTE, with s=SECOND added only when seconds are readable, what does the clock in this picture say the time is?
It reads h=4 m=32
